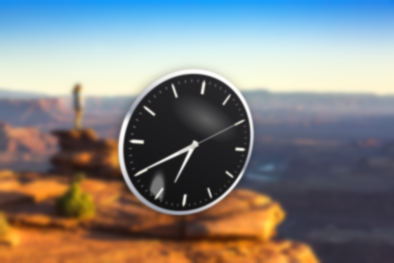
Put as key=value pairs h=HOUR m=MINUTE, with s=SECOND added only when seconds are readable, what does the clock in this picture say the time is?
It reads h=6 m=40 s=10
